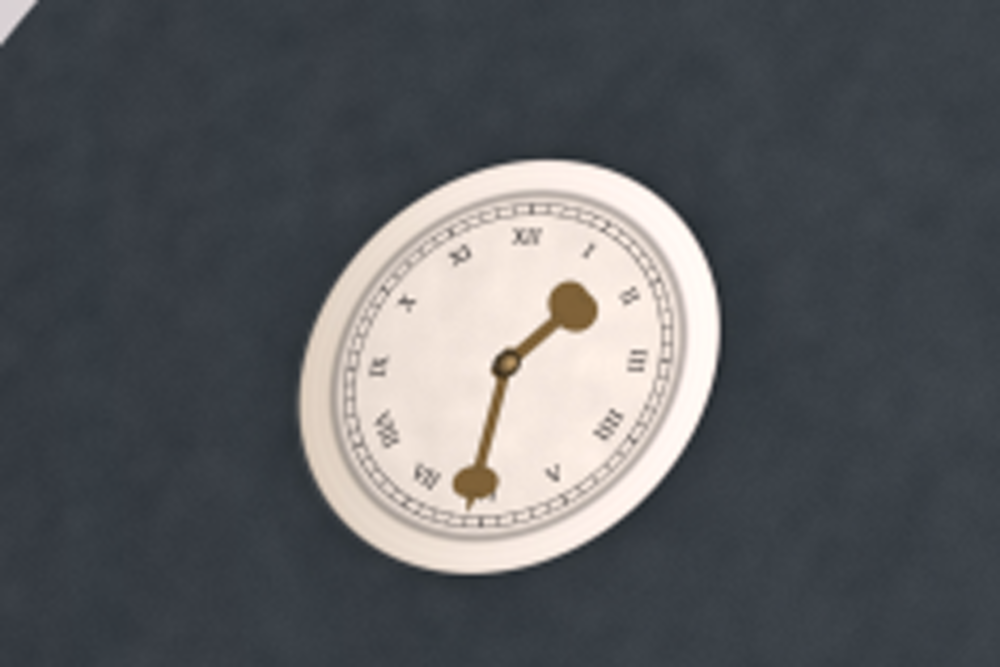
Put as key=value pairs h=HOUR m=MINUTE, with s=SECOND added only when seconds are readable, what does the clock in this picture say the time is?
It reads h=1 m=31
